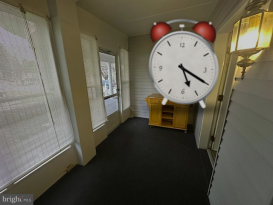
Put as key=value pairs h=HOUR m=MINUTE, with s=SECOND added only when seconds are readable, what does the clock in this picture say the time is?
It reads h=5 m=20
